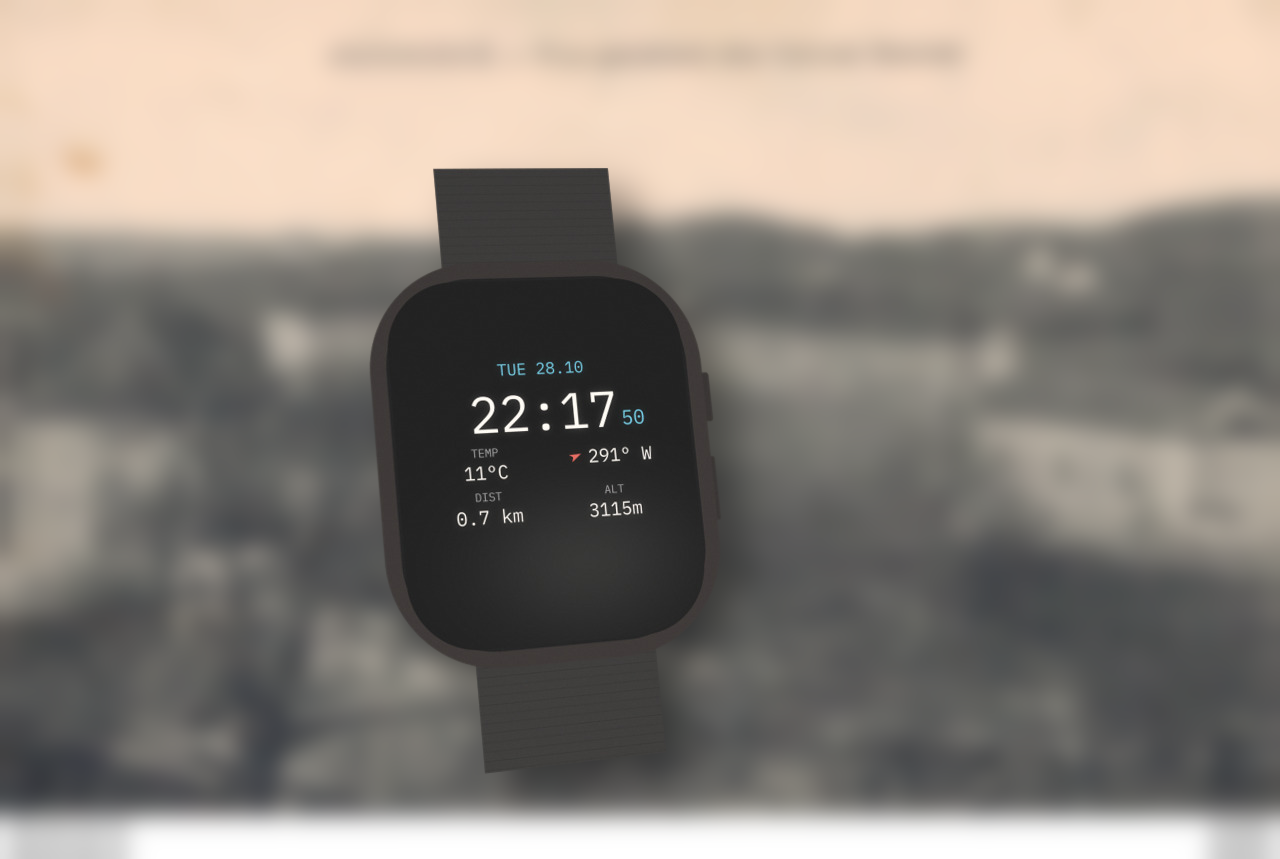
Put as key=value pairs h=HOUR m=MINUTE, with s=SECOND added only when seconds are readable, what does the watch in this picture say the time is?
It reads h=22 m=17 s=50
